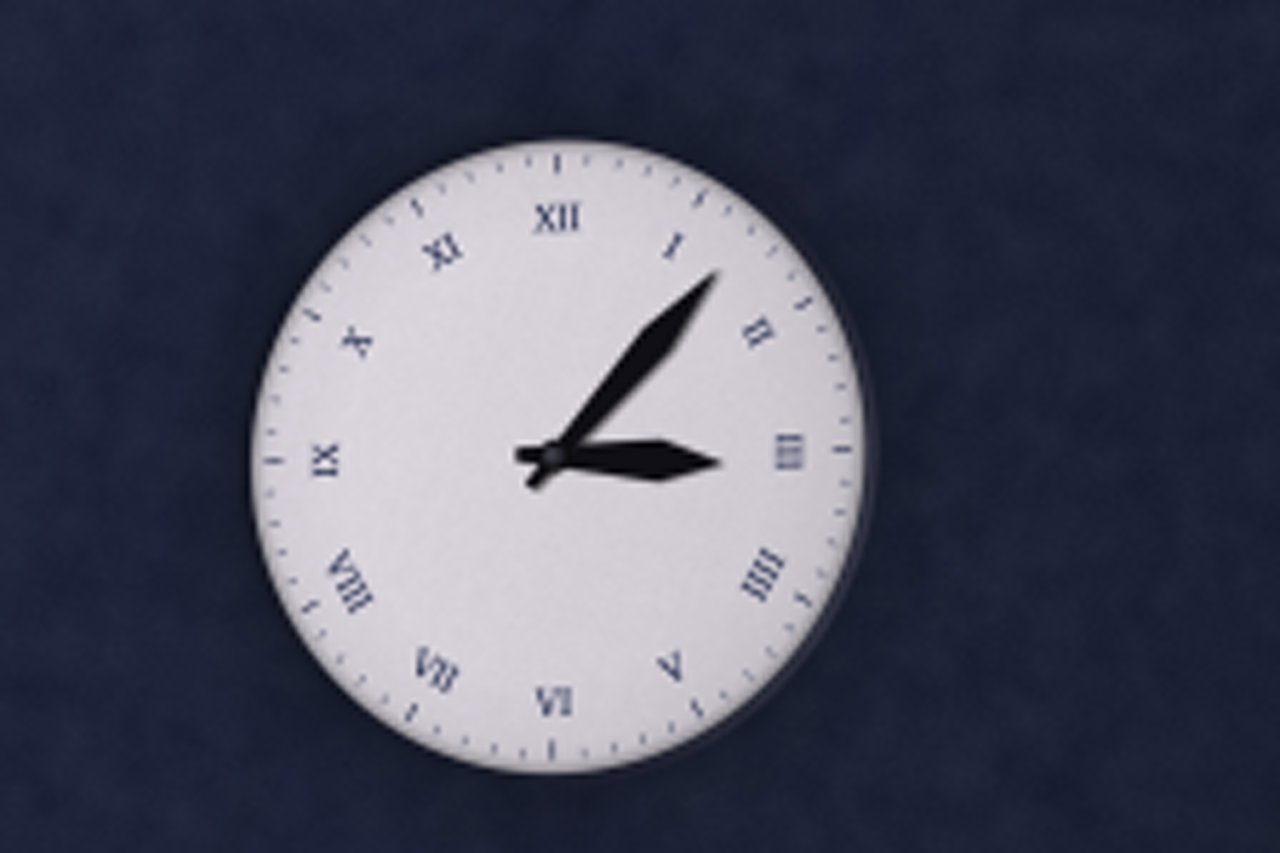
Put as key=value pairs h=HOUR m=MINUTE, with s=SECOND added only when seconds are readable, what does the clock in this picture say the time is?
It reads h=3 m=7
